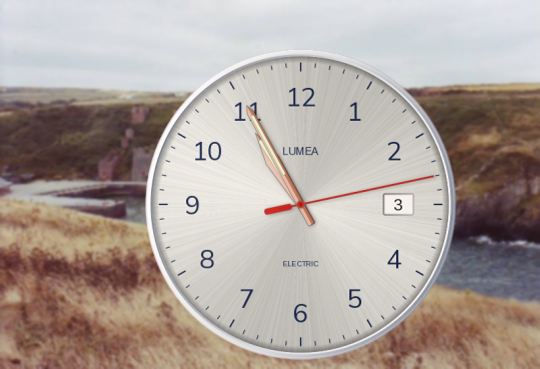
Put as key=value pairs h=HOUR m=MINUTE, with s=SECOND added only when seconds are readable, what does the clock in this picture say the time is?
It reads h=10 m=55 s=13
